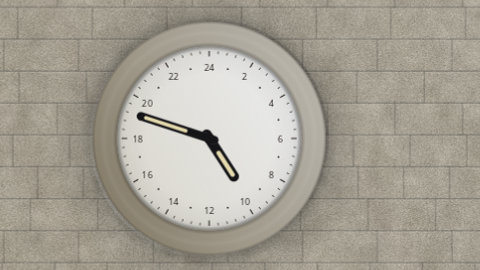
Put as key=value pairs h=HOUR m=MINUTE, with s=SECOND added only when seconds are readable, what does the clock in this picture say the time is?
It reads h=9 m=48
